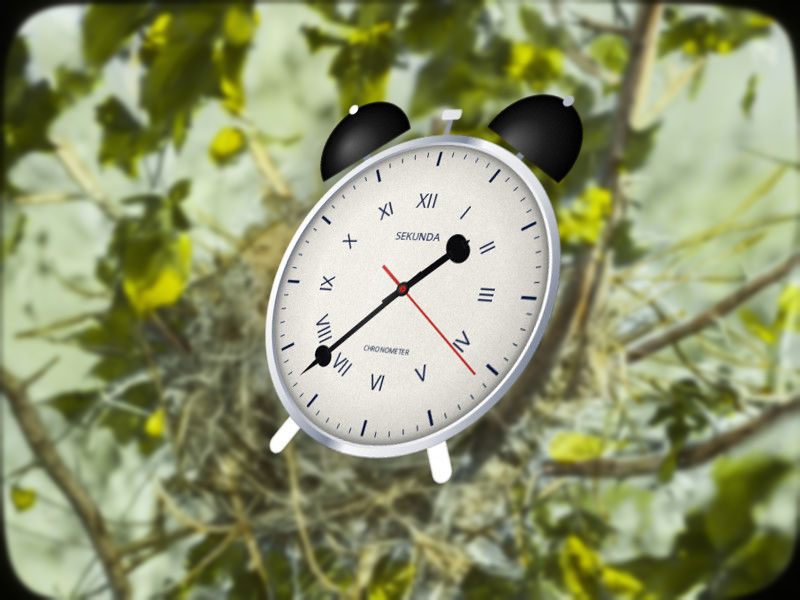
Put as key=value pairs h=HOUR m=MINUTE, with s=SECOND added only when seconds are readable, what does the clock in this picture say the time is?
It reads h=1 m=37 s=21
